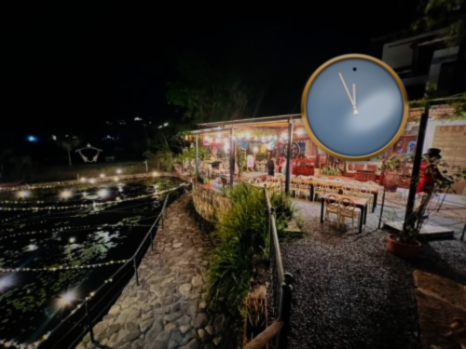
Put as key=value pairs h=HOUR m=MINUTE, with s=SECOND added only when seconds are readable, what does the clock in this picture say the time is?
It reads h=11 m=56
